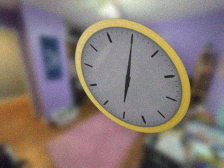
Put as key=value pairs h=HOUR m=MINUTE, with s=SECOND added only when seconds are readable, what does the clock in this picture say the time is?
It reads h=7 m=5
